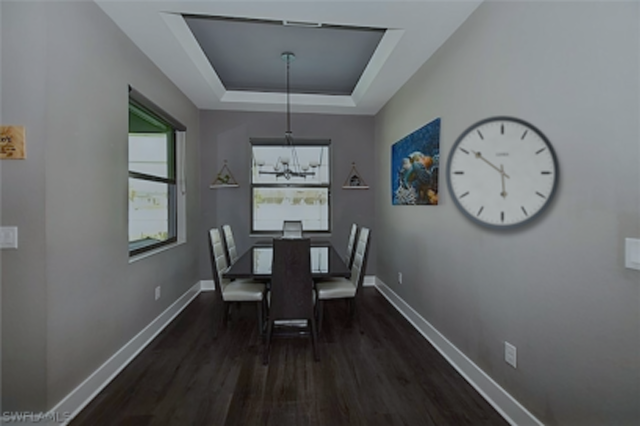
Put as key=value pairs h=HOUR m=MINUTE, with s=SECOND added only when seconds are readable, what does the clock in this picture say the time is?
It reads h=5 m=51
